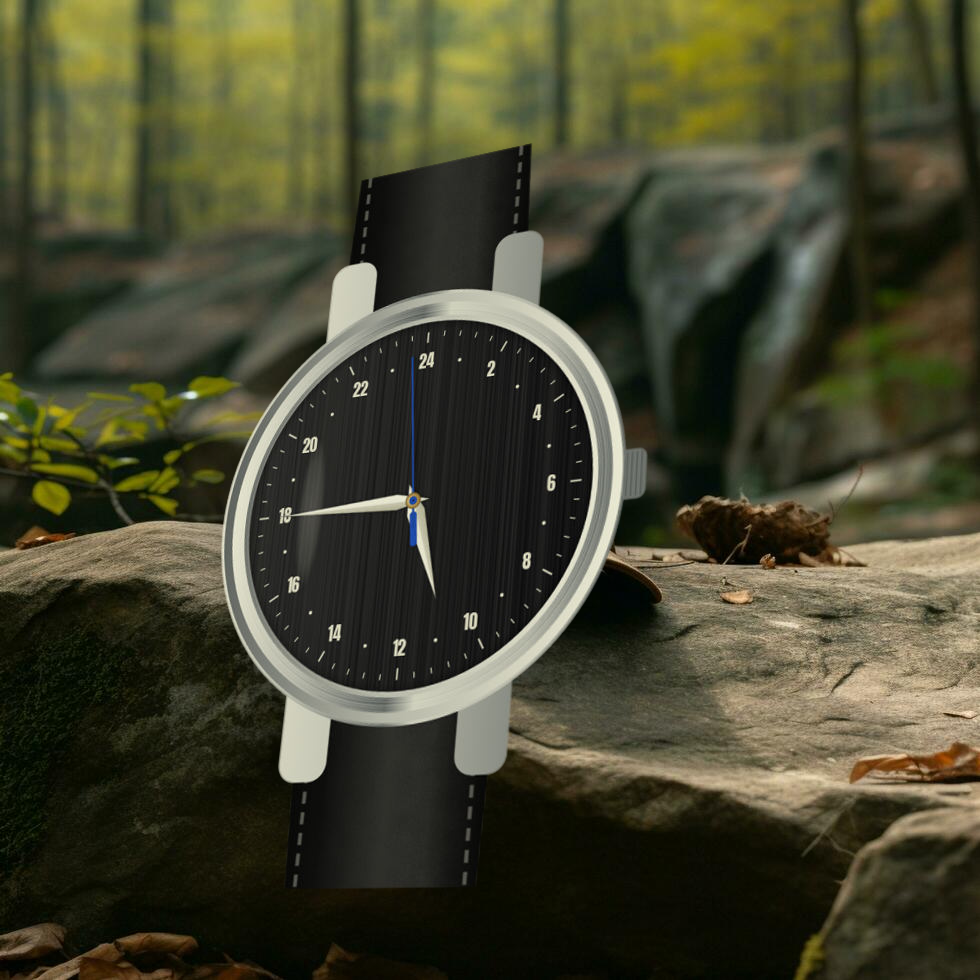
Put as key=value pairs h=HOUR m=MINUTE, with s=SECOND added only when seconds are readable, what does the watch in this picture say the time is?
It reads h=10 m=44 s=59
